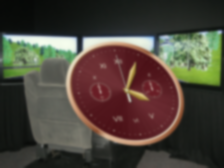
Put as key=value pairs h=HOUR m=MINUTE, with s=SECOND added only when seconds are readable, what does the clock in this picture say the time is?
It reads h=4 m=5
